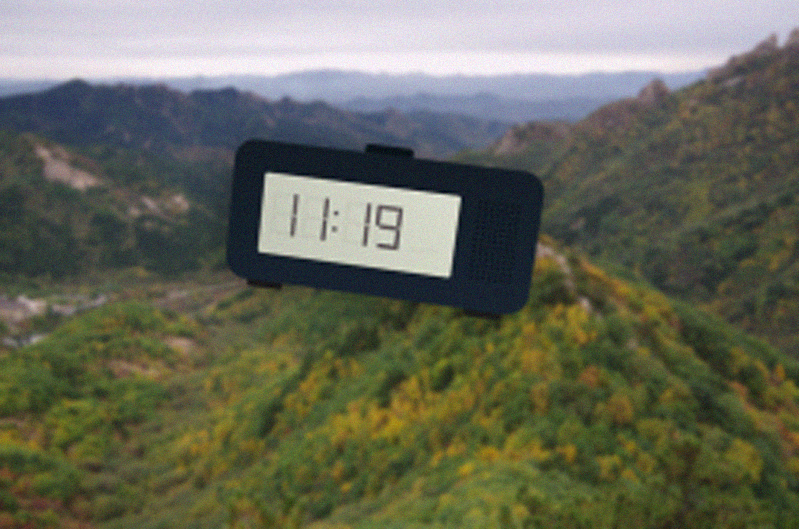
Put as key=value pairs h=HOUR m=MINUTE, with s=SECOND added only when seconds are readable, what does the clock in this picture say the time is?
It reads h=11 m=19
